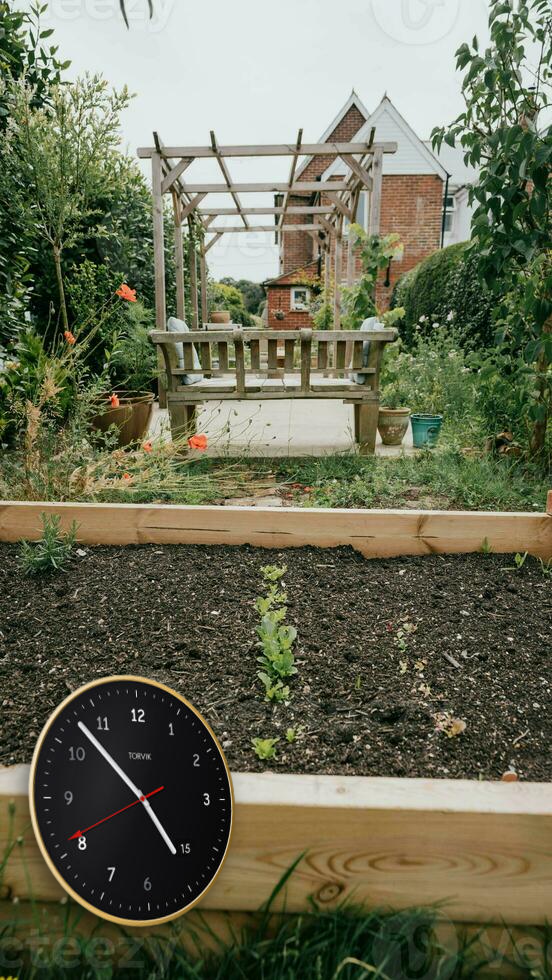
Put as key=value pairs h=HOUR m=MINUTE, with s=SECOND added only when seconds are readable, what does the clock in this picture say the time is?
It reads h=4 m=52 s=41
